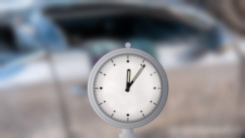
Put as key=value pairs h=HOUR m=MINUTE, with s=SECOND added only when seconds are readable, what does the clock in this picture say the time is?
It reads h=12 m=6
